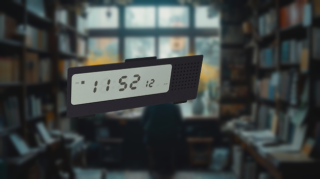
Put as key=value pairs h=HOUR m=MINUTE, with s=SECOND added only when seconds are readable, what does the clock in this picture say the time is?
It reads h=11 m=52 s=12
